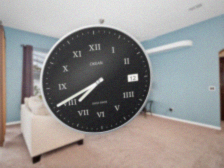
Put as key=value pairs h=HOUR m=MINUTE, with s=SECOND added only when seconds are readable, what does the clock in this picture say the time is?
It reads h=7 m=41
